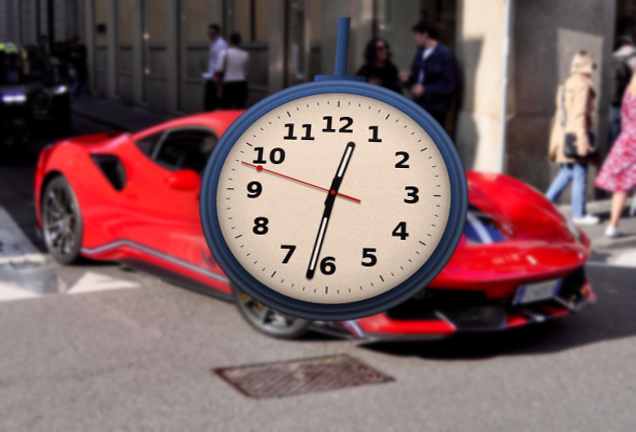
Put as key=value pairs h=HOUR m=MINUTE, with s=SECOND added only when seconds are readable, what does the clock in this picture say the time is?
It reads h=12 m=31 s=48
